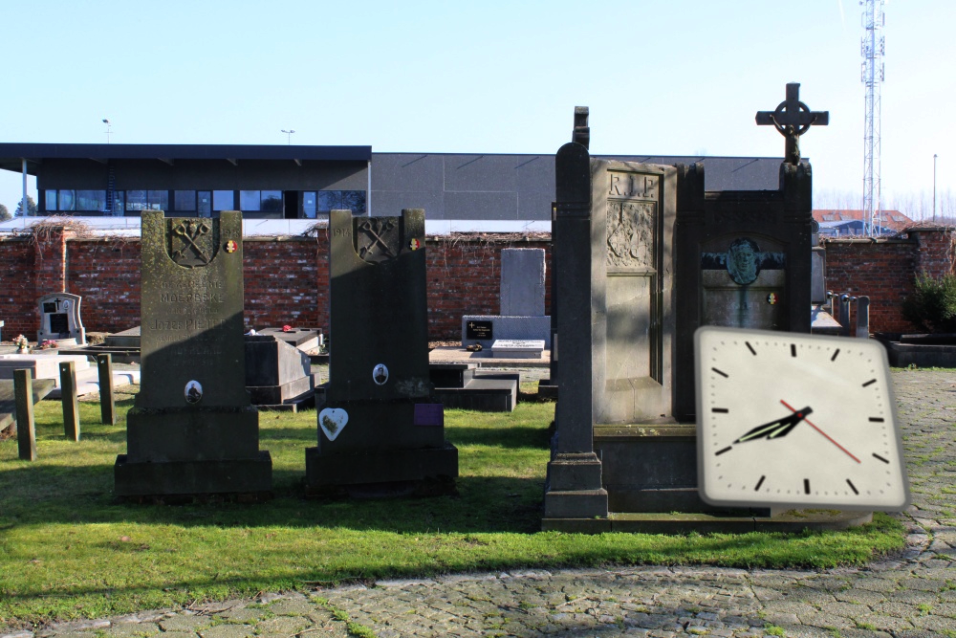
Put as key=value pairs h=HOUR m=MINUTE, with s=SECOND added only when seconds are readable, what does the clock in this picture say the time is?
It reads h=7 m=40 s=22
